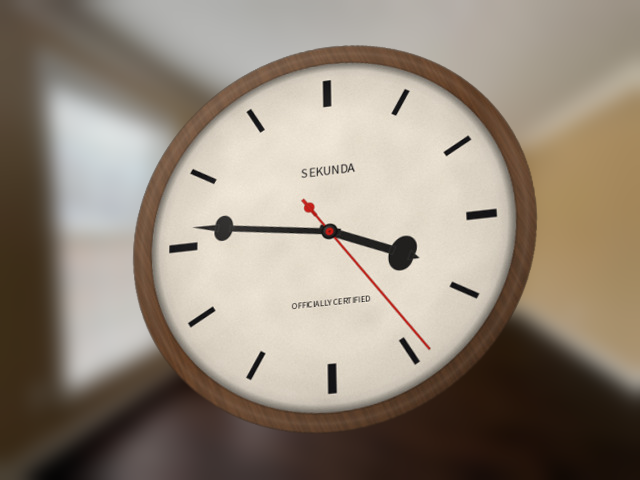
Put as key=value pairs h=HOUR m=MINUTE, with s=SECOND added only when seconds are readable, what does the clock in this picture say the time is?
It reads h=3 m=46 s=24
